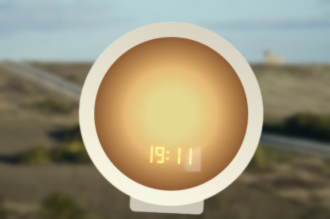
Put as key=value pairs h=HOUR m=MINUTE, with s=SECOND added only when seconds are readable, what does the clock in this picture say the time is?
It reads h=19 m=11
